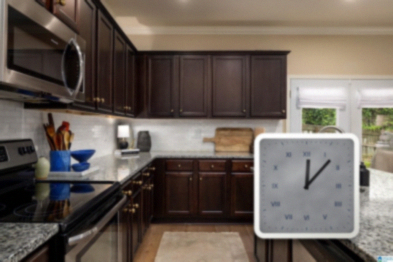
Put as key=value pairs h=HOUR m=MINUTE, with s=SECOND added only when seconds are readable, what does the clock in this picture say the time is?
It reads h=12 m=7
